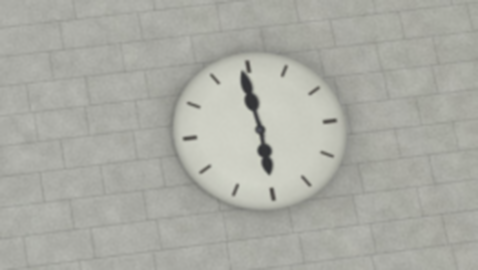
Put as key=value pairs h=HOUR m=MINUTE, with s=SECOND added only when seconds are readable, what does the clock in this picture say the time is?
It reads h=5 m=59
